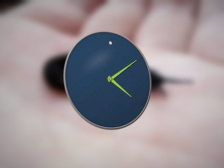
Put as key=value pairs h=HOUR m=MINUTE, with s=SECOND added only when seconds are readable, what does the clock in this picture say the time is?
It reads h=4 m=9
